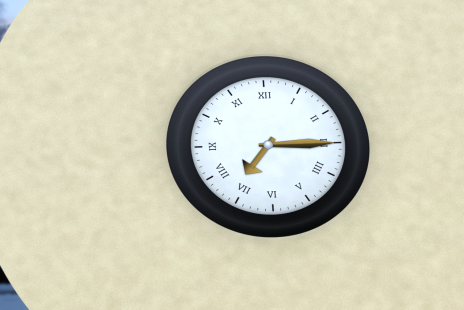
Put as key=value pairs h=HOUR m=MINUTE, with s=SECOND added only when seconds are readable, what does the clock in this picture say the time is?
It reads h=7 m=15
